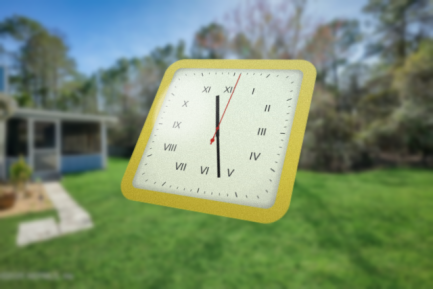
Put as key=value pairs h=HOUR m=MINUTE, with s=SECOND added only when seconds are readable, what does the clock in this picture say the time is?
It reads h=11 m=27 s=1
